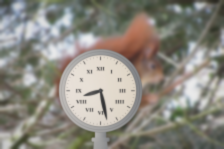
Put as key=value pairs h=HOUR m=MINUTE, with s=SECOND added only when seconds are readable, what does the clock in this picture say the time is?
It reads h=8 m=28
